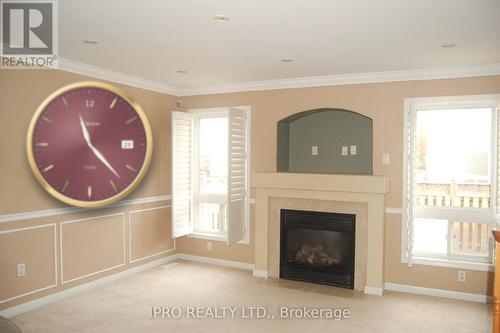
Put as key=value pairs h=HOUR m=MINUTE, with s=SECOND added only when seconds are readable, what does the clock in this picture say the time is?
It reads h=11 m=23
